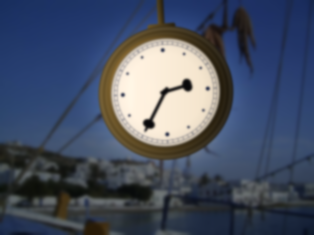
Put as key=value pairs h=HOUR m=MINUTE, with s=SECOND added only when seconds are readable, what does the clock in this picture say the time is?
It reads h=2 m=35
